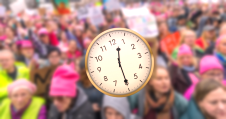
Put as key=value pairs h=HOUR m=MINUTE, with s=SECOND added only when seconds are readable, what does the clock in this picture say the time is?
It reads h=12 m=30
